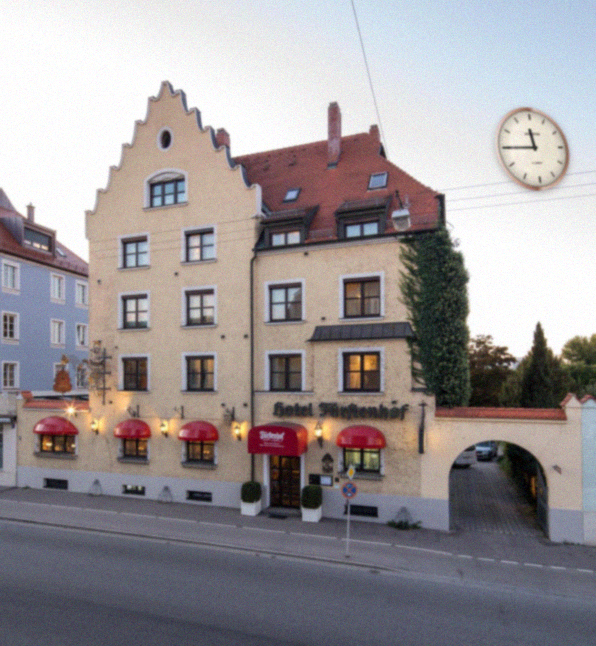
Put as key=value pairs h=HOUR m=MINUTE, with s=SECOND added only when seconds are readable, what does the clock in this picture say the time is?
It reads h=11 m=45
